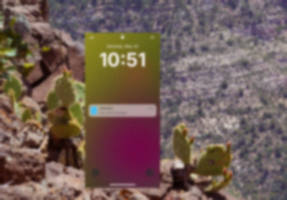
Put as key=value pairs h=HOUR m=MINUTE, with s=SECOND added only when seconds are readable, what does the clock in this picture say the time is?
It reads h=10 m=51
